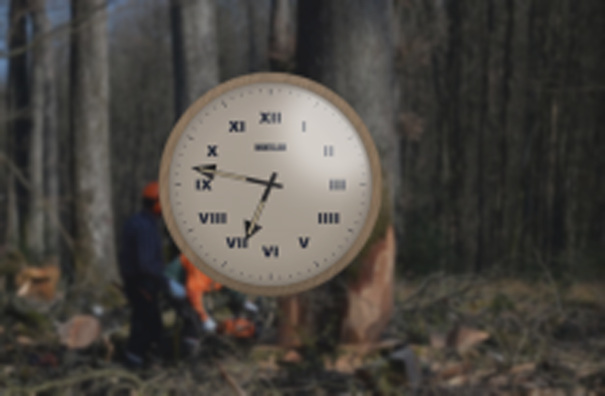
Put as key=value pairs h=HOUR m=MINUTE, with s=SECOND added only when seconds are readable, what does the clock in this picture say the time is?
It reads h=6 m=47
